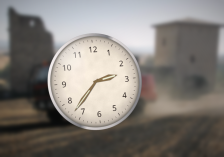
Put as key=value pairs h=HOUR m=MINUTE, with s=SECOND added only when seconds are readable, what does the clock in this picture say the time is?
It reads h=2 m=37
